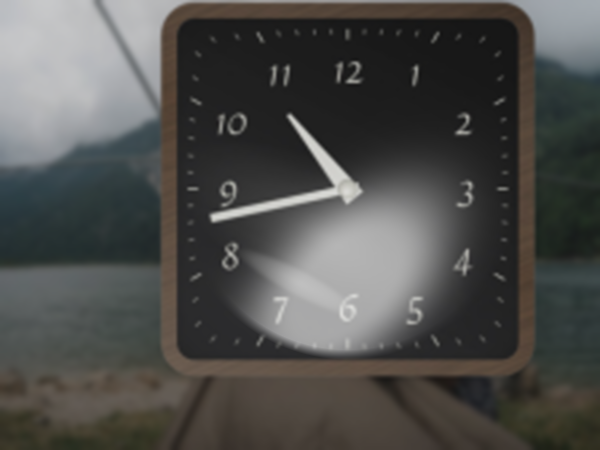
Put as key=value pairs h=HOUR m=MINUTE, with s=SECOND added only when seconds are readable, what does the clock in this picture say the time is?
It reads h=10 m=43
